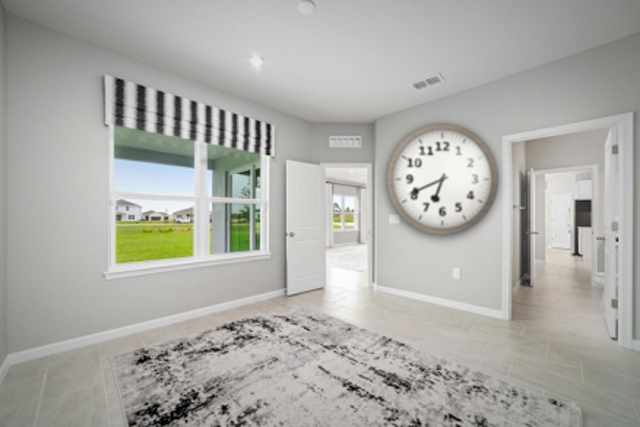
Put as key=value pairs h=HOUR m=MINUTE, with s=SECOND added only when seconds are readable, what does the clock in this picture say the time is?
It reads h=6 m=41
